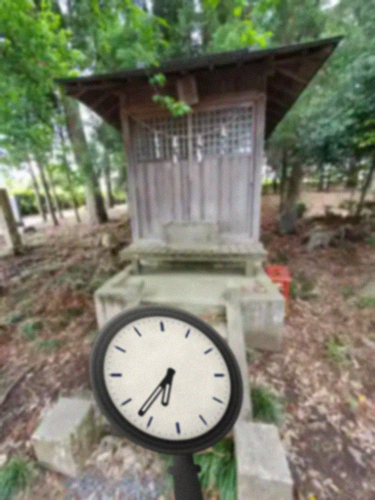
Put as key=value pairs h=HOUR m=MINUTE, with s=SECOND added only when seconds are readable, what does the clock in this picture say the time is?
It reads h=6 m=37
